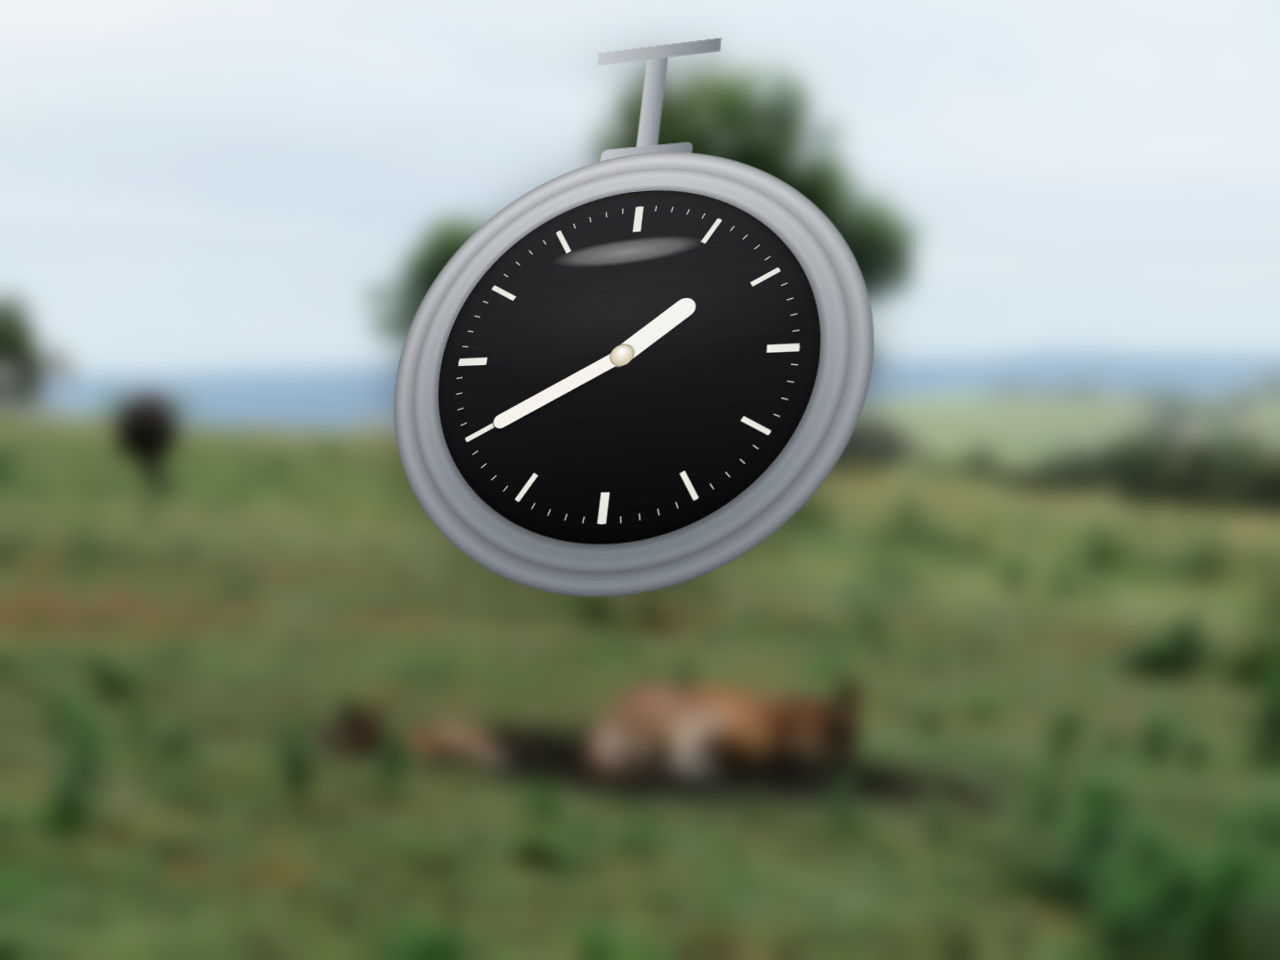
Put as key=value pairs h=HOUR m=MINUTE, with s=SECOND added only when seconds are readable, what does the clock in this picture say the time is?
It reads h=1 m=40
